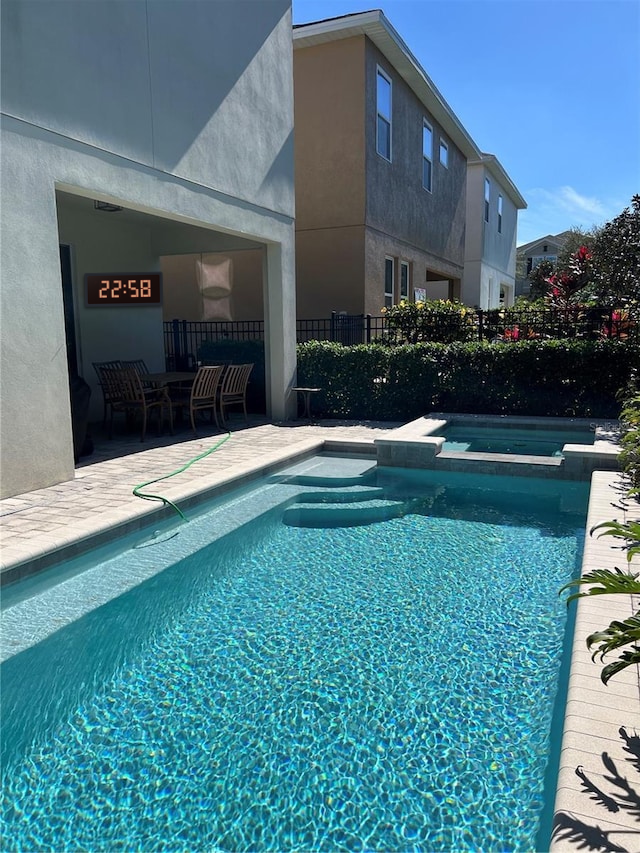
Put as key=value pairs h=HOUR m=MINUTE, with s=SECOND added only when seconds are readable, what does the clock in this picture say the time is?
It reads h=22 m=58
